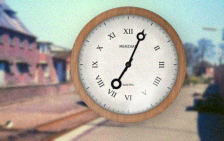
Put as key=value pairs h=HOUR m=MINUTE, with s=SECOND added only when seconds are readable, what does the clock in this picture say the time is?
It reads h=7 m=4
